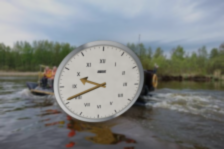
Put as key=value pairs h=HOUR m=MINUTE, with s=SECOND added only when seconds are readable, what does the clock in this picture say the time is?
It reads h=9 m=41
